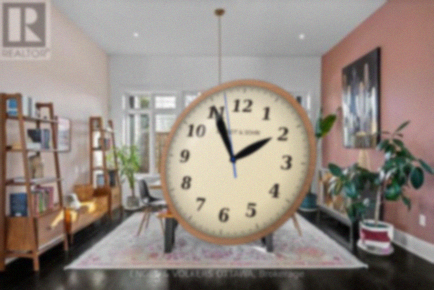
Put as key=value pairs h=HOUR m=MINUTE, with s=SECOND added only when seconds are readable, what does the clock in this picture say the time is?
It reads h=1 m=54 s=57
